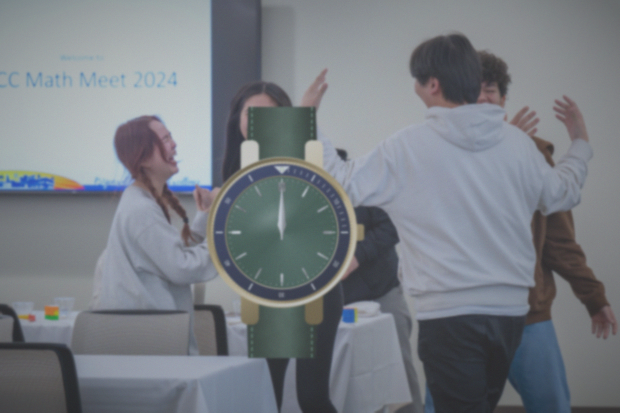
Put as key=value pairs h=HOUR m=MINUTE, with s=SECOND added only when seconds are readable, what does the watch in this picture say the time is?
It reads h=12 m=0
